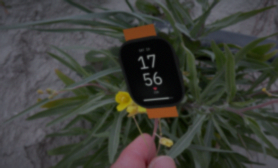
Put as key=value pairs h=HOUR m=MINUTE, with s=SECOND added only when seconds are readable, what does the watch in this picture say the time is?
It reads h=17 m=56
